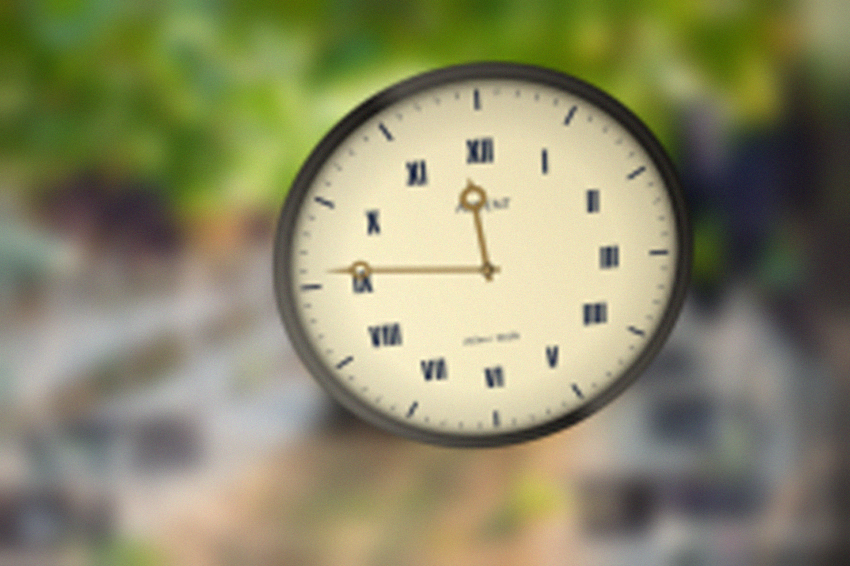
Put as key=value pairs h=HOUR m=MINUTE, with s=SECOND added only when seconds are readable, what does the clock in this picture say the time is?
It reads h=11 m=46
